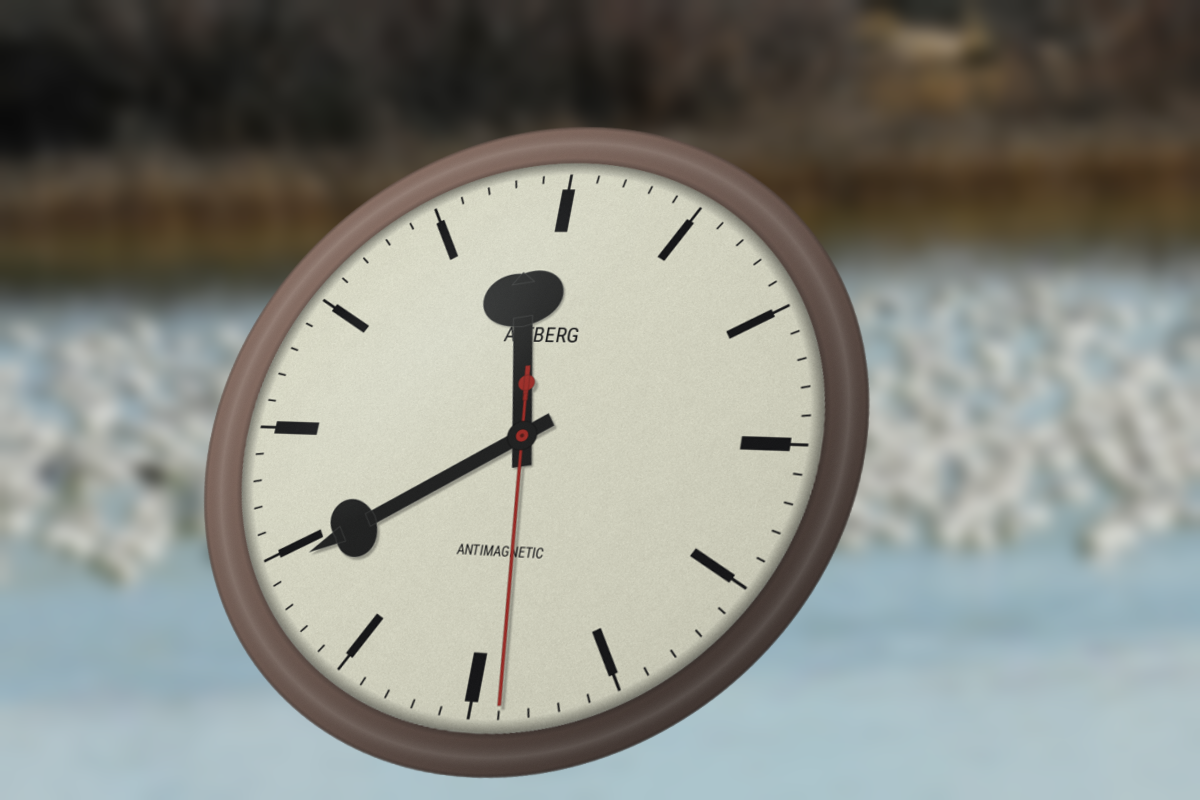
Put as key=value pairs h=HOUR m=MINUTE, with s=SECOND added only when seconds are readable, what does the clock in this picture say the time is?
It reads h=11 m=39 s=29
